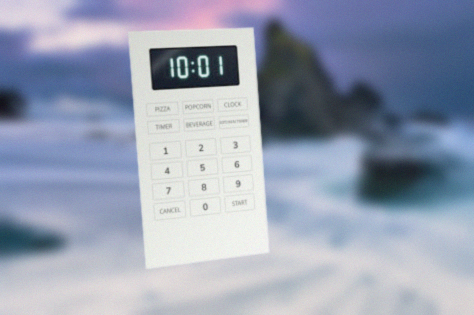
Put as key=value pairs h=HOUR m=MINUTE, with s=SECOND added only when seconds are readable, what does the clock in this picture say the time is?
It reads h=10 m=1
